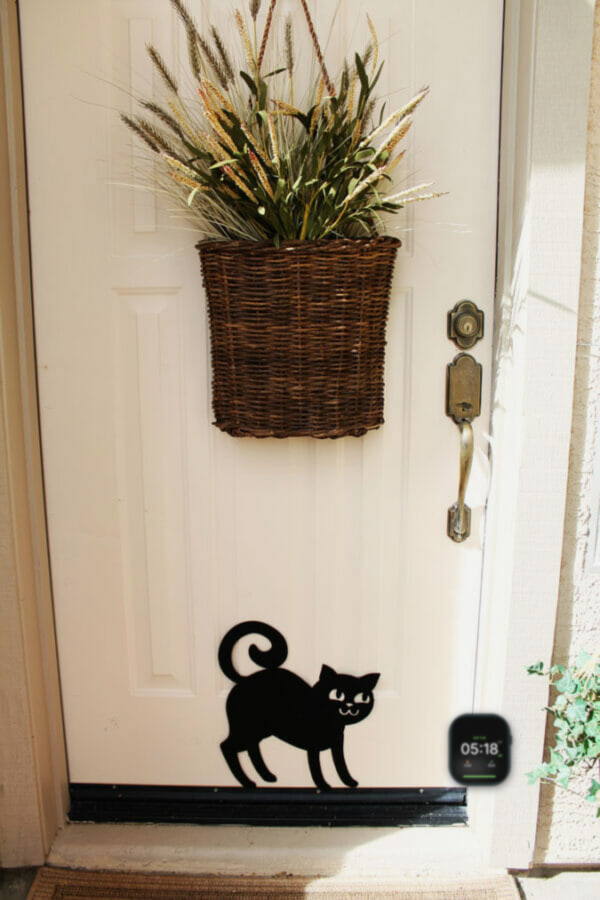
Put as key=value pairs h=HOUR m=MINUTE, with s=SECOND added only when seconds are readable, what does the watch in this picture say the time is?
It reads h=5 m=18
